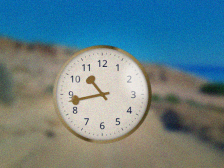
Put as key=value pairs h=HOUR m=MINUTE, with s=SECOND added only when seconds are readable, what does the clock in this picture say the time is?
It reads h=10 m=43
